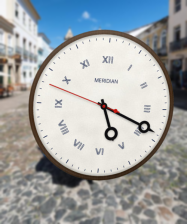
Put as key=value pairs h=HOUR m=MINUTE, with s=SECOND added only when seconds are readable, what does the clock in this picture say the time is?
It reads h=5 m=18 s=48
